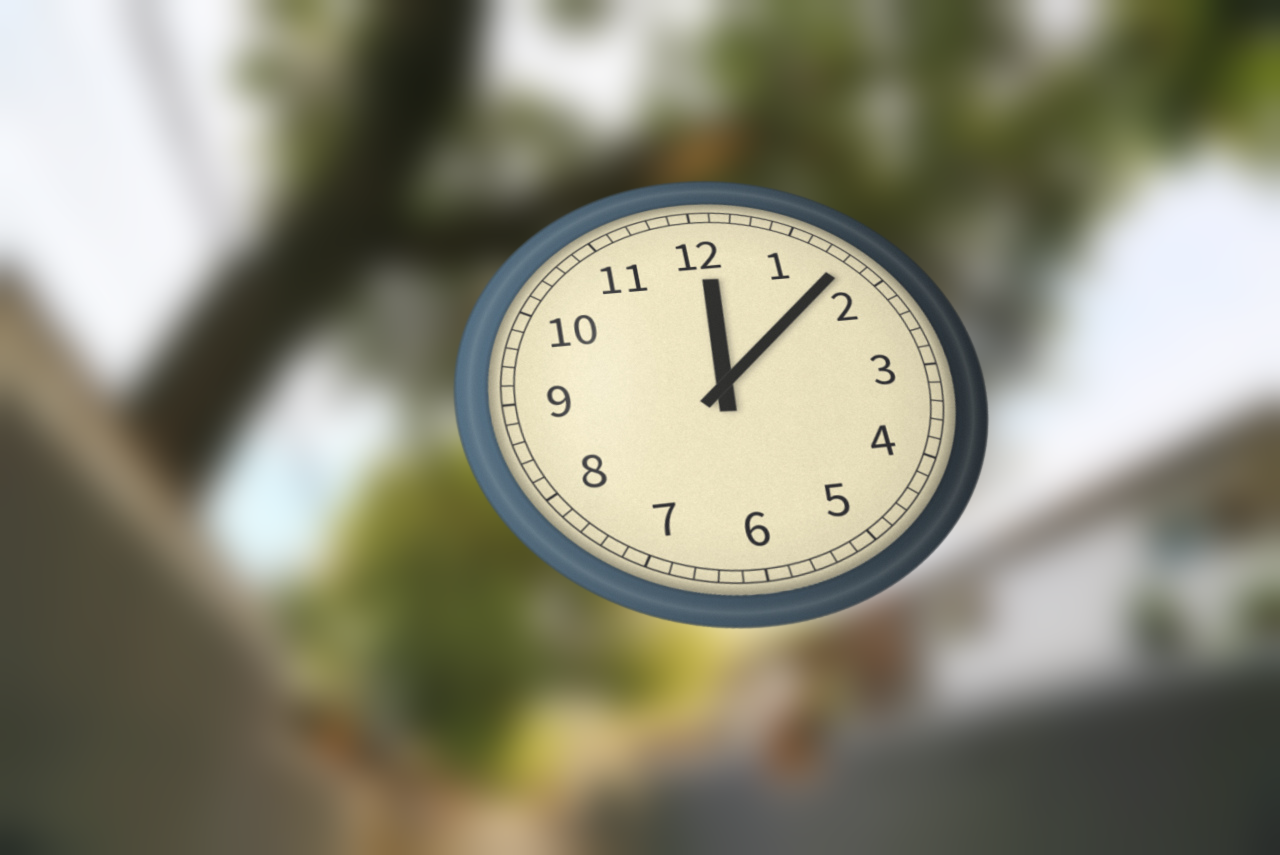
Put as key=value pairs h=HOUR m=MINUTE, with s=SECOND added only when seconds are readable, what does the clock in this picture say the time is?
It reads h=12 m=8
